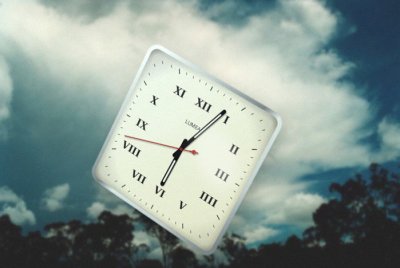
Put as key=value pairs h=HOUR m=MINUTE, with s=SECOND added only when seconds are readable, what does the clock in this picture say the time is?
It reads h=6 m=3 s=42
